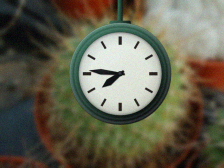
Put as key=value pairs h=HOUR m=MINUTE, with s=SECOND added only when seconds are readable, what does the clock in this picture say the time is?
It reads h=7 m=46
